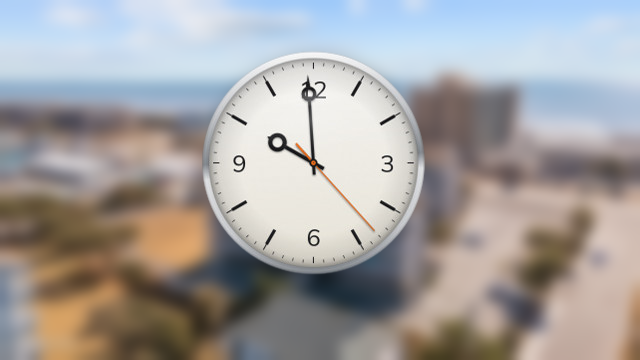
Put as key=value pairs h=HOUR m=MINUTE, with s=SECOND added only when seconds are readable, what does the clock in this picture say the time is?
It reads h=9 m=59 s=23
